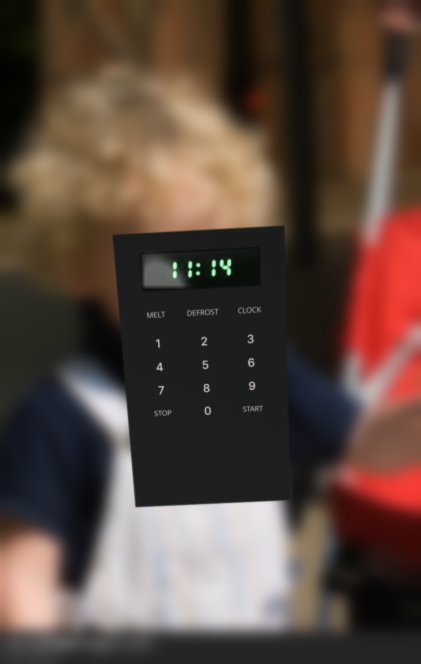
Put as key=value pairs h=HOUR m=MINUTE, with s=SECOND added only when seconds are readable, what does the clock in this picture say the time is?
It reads h=11 m=14
